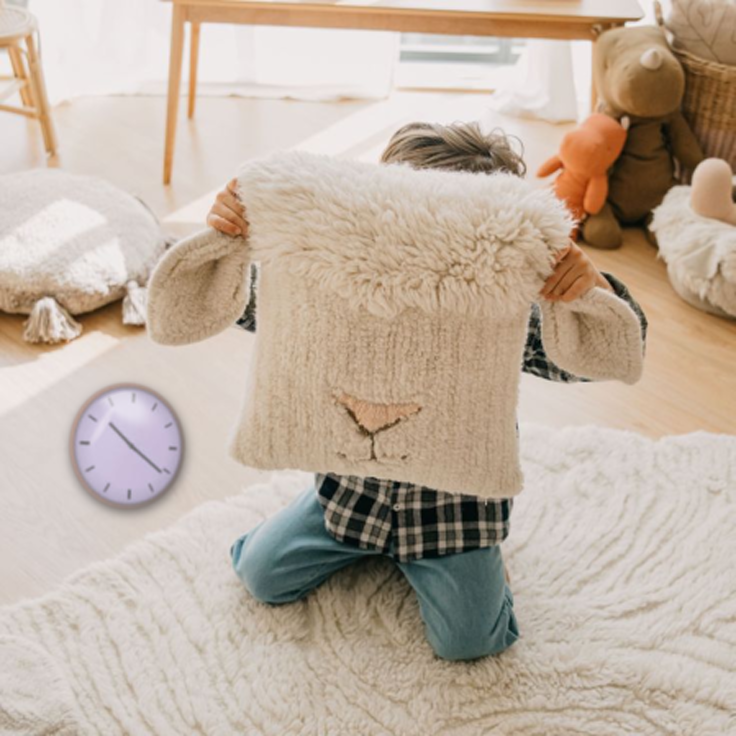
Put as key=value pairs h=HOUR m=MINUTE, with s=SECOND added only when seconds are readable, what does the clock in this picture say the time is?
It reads h=10 m=21
